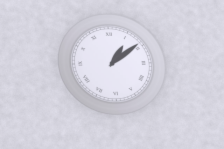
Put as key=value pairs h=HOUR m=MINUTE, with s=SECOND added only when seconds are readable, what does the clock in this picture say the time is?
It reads h=1 m=9
